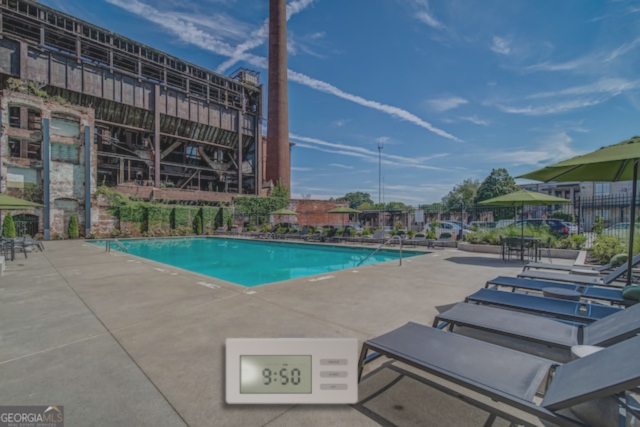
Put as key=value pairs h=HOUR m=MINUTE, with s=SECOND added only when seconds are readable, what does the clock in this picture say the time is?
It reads h=9 m=50
